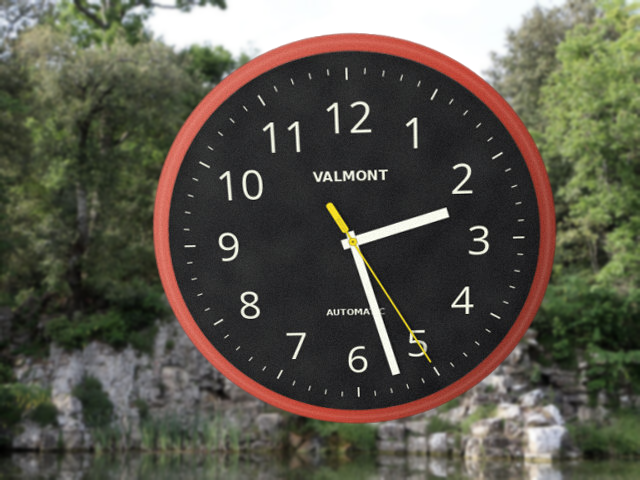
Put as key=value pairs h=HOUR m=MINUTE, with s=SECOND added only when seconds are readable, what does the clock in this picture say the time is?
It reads h=2 m=27 s=25
